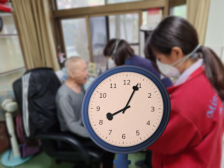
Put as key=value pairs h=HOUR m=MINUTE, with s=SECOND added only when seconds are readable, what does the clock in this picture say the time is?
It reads h=8 m=4
